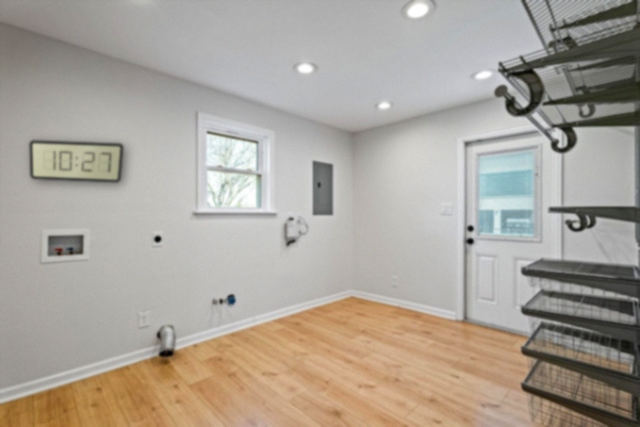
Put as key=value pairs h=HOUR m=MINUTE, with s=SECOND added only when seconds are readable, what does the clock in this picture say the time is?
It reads h=10 m=27
